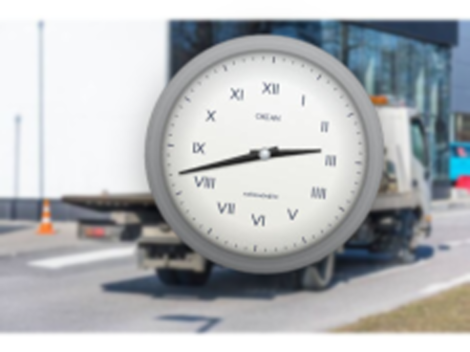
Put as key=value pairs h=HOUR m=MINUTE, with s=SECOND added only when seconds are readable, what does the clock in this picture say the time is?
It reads h=2 m=42
